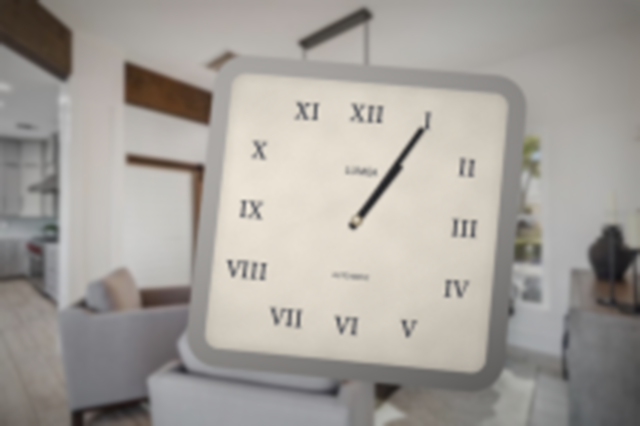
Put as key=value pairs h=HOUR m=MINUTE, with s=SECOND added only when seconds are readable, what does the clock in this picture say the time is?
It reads h=1 m=5
